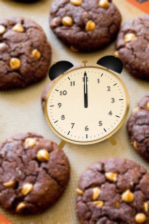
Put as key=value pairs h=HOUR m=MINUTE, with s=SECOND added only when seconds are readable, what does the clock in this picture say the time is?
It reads h=12 m=0
